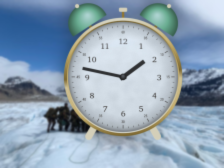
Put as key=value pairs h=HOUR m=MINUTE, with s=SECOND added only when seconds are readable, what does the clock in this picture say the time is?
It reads h=1 m=47
